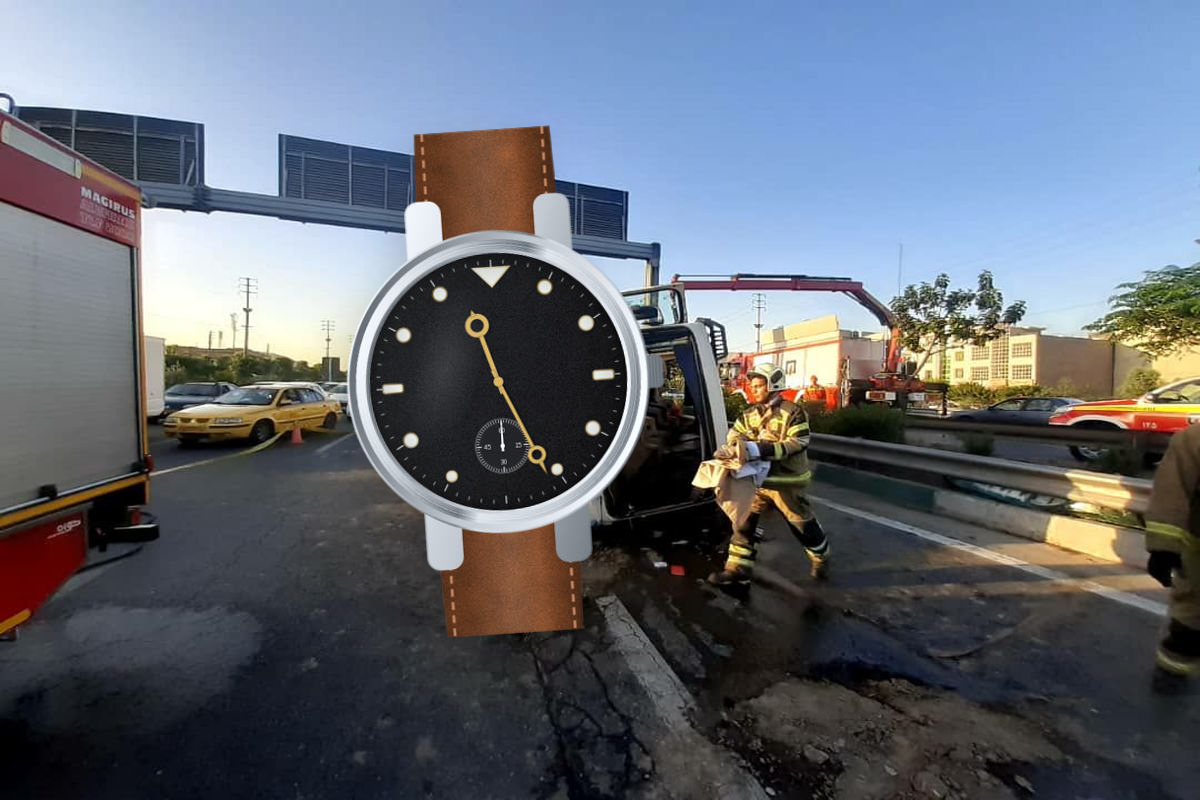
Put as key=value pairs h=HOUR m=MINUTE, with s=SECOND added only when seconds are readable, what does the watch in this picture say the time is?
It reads h=11 m=26
